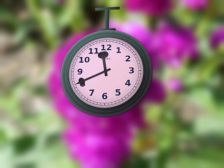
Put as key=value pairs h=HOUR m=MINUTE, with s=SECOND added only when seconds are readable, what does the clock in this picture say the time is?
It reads h=11 m=41
